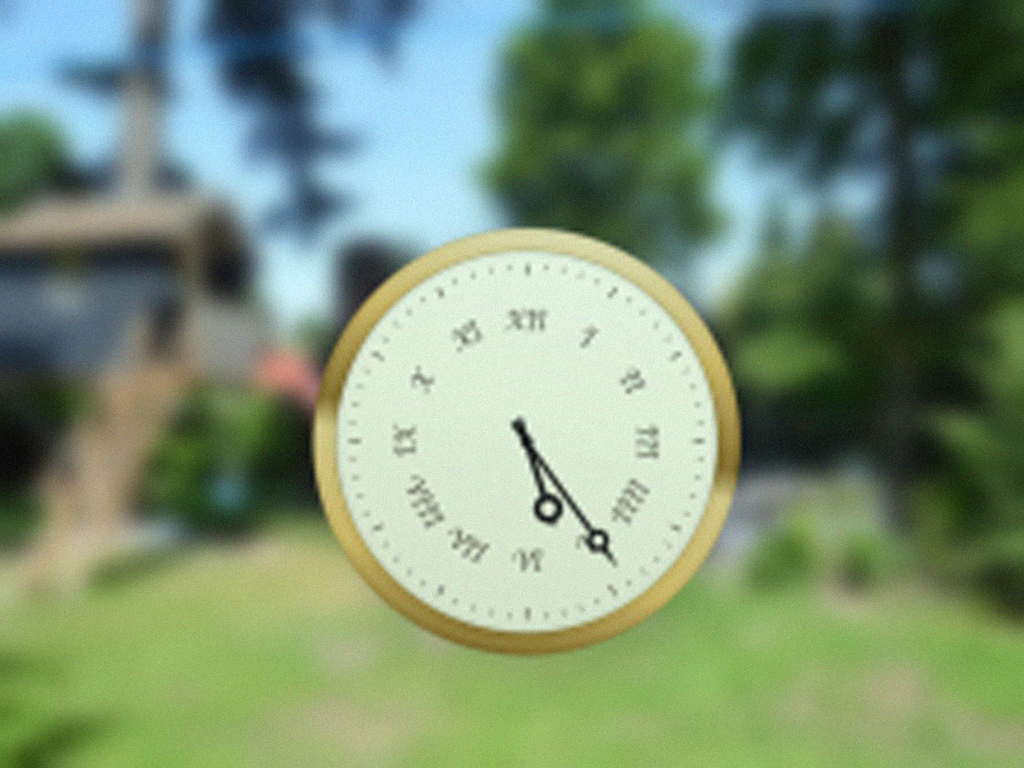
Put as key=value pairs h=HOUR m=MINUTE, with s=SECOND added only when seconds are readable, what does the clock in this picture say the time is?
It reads h=5 m=24
